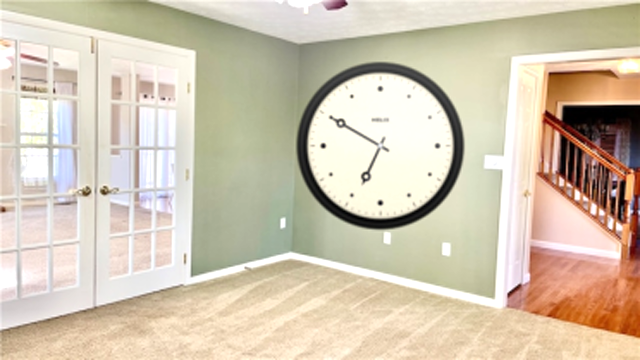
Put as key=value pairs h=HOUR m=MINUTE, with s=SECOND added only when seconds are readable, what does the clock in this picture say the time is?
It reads h=6 m=50
